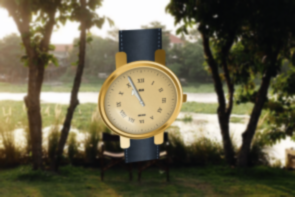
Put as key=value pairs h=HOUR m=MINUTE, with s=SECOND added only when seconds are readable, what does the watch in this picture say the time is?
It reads h=10 m=56
